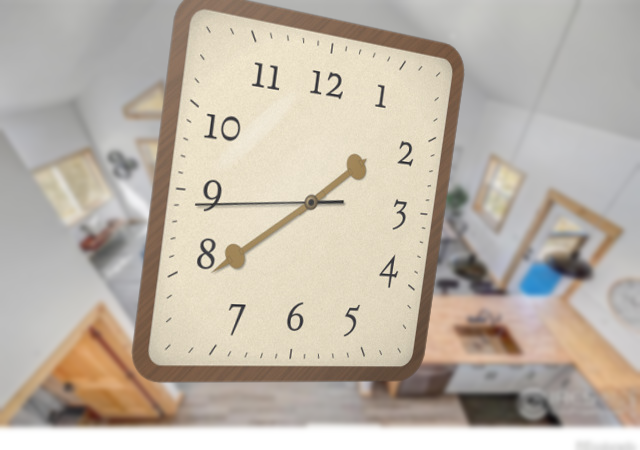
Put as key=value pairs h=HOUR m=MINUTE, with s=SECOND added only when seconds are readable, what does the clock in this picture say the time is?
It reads h=1 m=38 s=44
